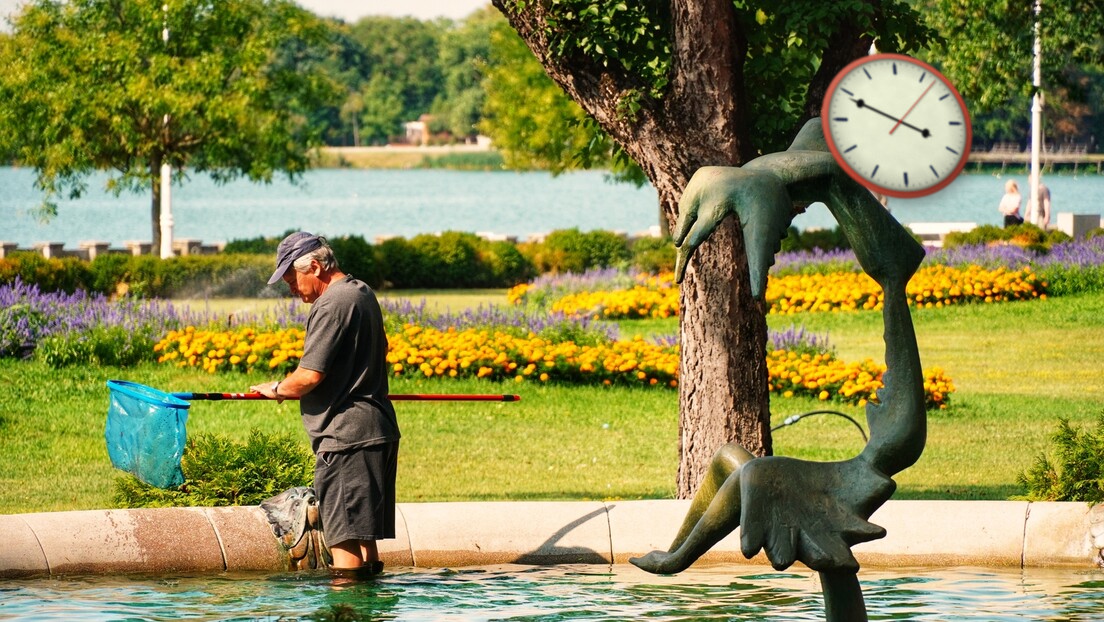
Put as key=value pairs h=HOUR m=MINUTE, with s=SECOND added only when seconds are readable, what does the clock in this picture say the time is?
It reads h=3 m=49 s=7
